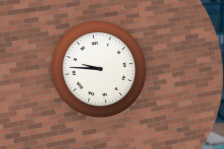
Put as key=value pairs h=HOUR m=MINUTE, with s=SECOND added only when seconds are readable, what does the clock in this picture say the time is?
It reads h=9 m=47
